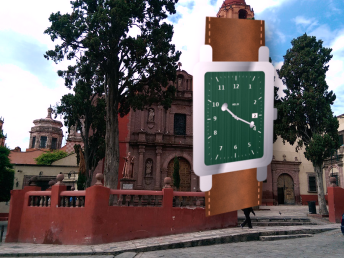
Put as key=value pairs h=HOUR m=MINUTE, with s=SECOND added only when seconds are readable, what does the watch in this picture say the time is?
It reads h=10 m=19
